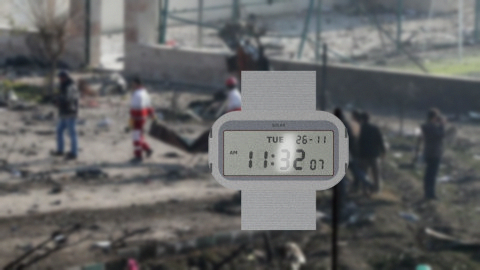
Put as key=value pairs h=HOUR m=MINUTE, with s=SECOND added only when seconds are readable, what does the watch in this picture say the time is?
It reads h=11 m=32 s=7
